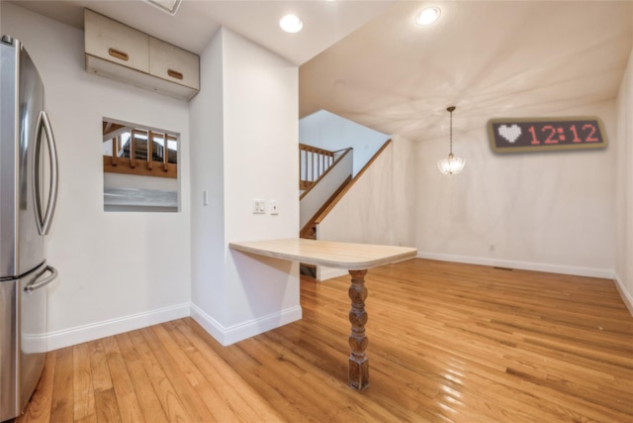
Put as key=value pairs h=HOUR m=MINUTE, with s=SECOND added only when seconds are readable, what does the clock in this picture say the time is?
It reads h=12 m=12
